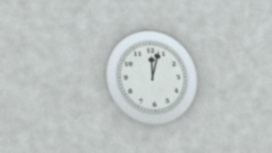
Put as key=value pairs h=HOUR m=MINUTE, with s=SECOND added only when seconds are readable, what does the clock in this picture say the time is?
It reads h=12 m=3
